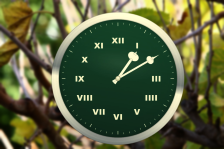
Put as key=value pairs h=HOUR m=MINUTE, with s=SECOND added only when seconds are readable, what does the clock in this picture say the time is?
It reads h=1 m=10
